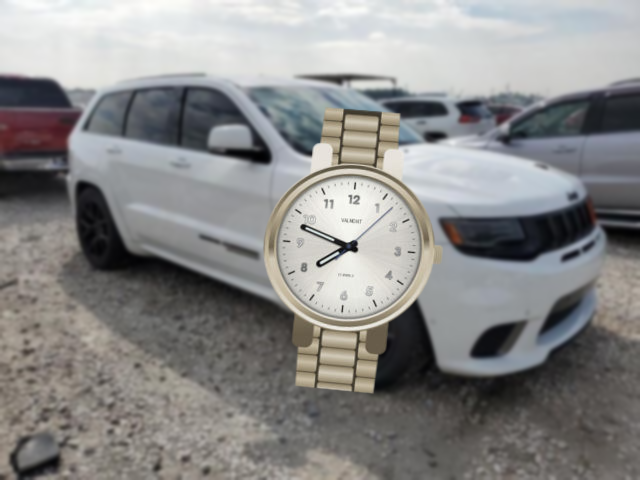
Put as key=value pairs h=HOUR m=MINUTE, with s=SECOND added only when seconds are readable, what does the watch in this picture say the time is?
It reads h=7 m=48 s=7
